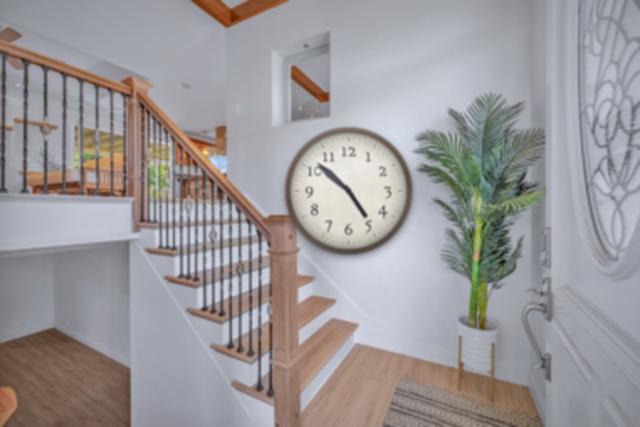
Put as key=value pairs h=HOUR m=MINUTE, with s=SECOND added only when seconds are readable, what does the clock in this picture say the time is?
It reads h=4 m=52
